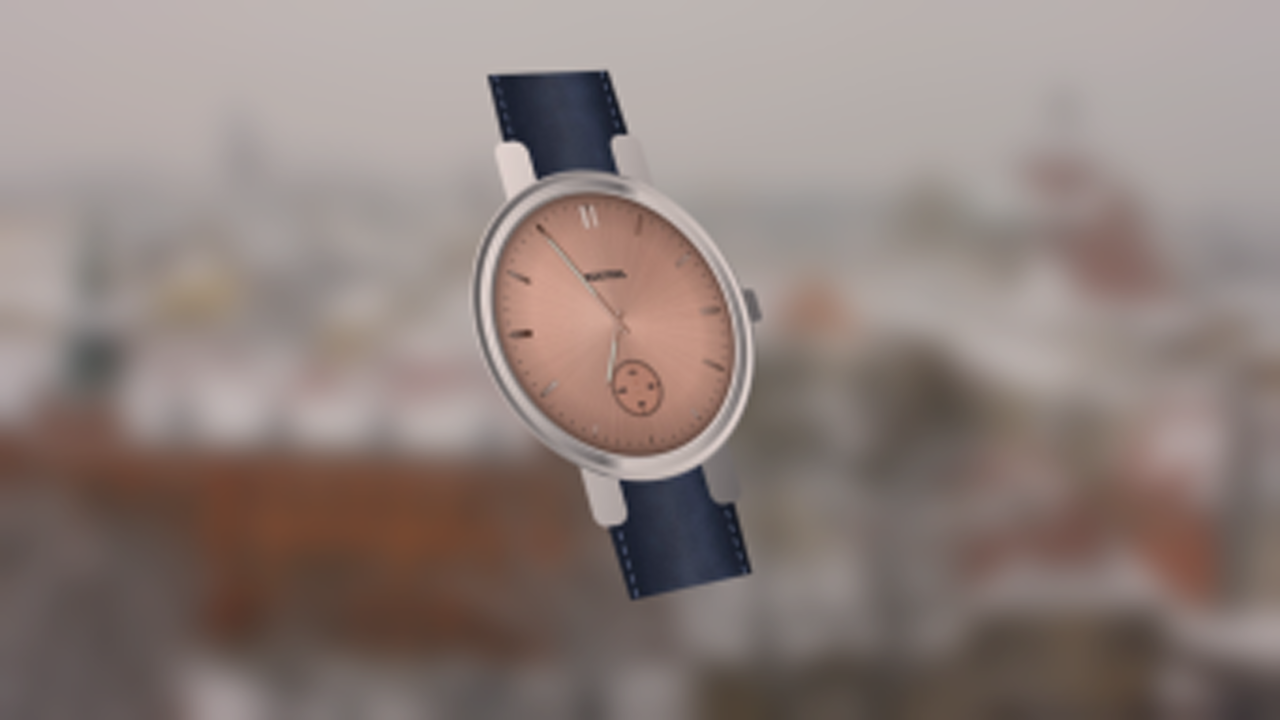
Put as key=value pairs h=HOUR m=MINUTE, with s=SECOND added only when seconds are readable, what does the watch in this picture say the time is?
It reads h=6 m=55
